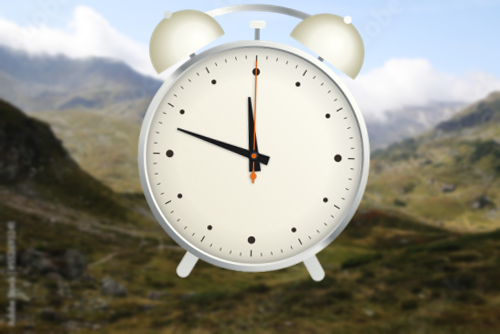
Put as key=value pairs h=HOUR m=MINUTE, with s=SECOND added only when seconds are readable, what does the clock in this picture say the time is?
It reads h=11 m=48 s=0
